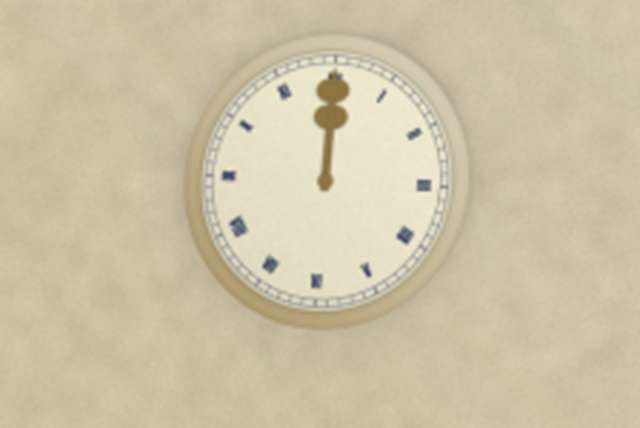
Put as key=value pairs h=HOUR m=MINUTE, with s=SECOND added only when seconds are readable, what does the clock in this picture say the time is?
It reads h=12 m=0
